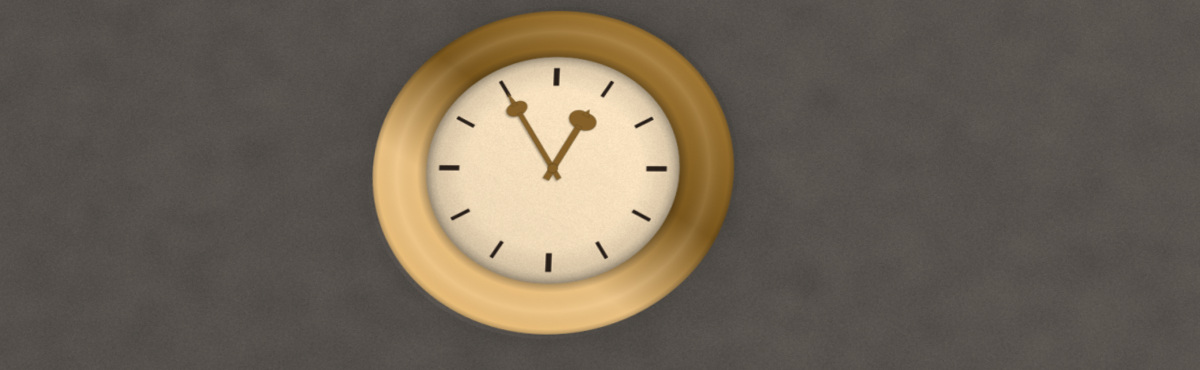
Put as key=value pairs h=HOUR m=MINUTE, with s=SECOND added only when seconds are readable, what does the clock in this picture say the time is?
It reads h=12 m=55
